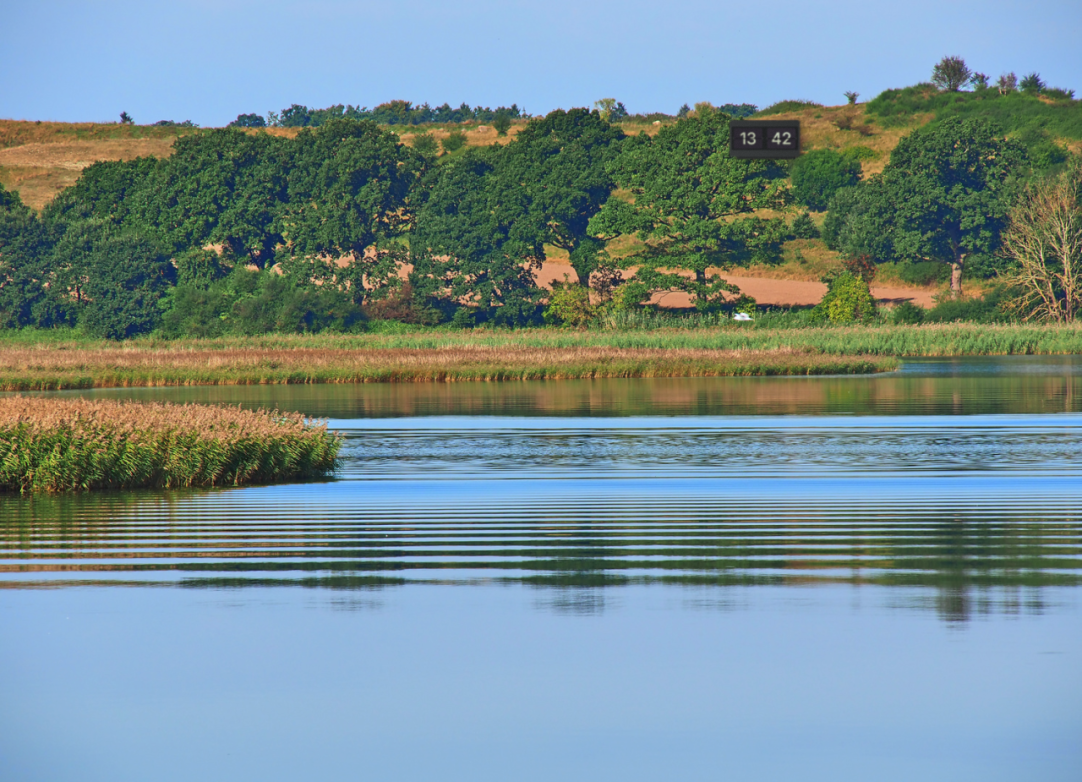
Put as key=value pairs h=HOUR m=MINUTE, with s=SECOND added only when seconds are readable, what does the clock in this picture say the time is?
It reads h=13 m=42
